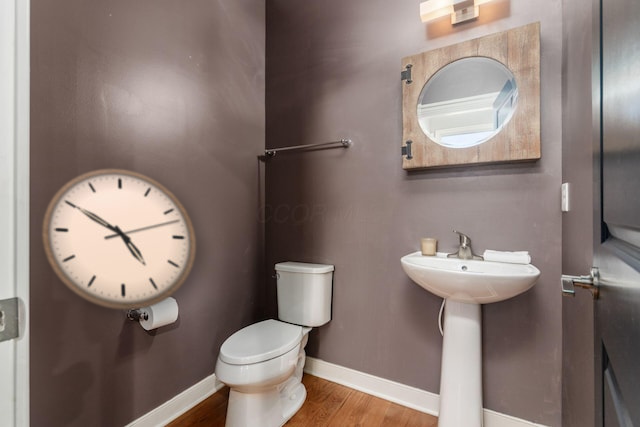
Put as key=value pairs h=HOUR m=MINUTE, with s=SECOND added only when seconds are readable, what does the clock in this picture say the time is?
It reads h=4 m=50 s=12
